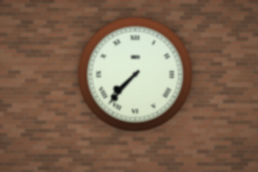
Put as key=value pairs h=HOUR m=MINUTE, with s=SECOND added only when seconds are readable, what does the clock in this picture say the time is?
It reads h=7 m=37
